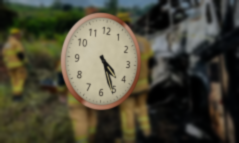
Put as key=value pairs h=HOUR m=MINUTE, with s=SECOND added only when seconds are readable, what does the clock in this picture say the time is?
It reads h=4 m=26
